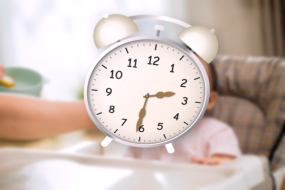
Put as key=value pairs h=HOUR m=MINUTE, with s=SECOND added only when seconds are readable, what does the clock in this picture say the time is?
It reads h=2 m=31
